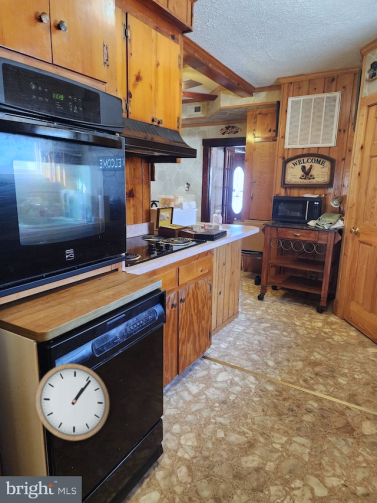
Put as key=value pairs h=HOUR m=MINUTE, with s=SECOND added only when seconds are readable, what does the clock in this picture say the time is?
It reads h=1 m=6
